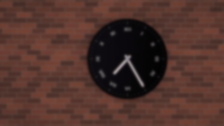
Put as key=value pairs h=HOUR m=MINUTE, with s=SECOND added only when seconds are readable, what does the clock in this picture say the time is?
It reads h=7 m=25
